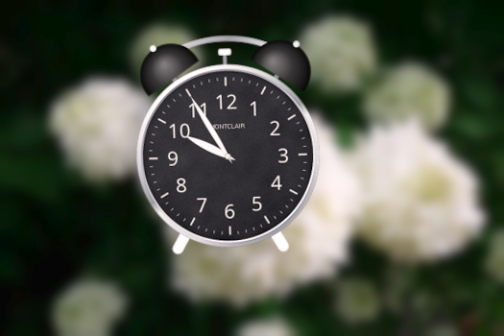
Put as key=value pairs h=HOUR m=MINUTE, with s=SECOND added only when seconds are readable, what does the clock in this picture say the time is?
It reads h=9 m=55
